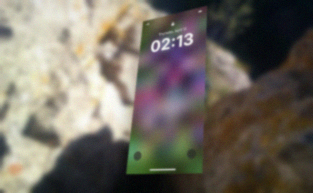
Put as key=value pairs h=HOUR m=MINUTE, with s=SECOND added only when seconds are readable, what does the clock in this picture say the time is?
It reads h=2 m=13
